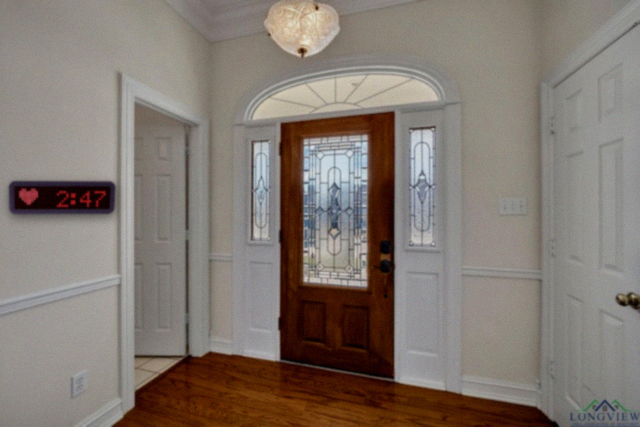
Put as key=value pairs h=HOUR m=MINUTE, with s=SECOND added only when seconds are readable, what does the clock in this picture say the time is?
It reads h=2 m=47
